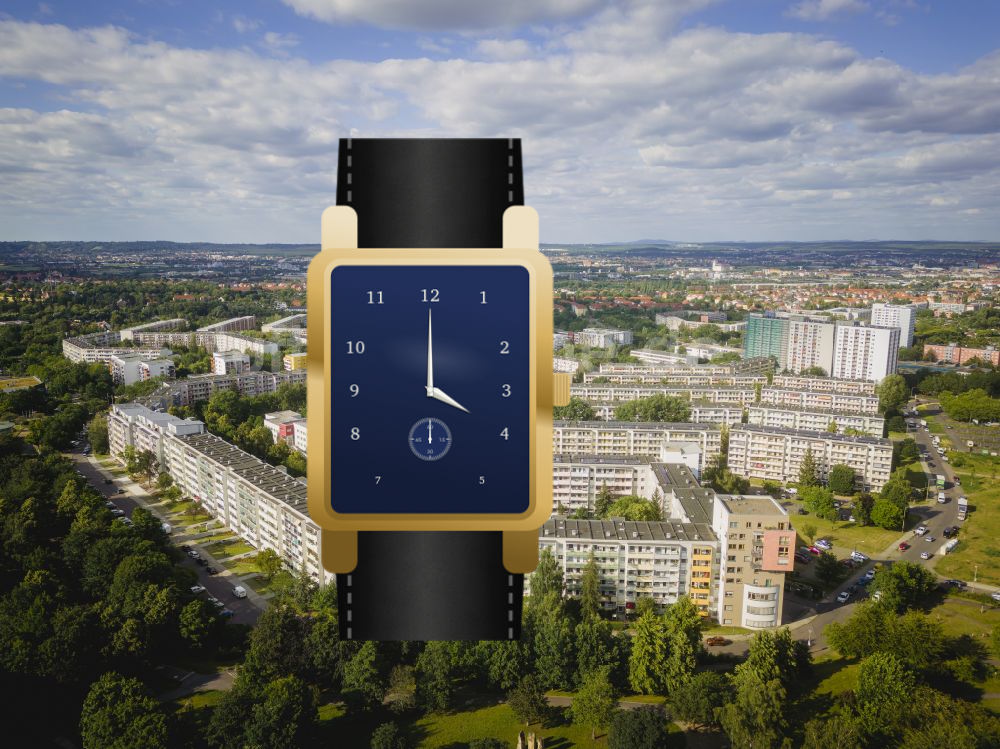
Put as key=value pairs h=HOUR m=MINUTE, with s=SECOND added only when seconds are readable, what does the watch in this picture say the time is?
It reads h=4 m=0
